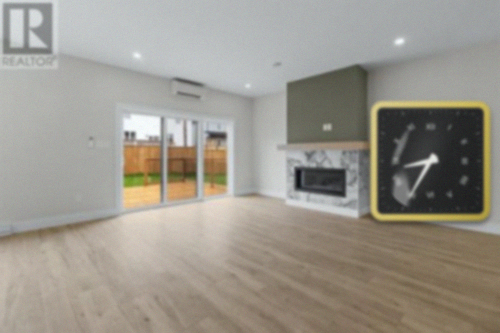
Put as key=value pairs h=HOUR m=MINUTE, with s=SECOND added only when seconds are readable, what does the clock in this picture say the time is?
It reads h=8 m=35
